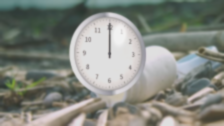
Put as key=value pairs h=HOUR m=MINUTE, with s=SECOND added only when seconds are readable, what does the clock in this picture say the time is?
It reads h=12 m=0
